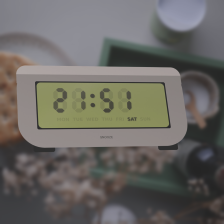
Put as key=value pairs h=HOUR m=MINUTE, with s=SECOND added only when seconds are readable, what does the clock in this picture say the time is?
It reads h=21 m=51
